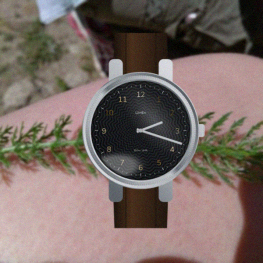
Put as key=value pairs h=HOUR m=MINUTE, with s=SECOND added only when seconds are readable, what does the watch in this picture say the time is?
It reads h=2 m=18
